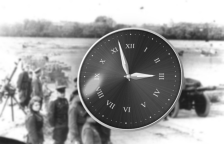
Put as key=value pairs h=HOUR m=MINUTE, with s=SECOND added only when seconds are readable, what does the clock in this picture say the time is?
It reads h=2 m=57
